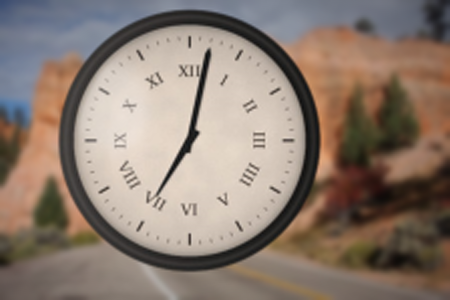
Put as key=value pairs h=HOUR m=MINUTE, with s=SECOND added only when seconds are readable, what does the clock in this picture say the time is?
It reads h=7 m=2
